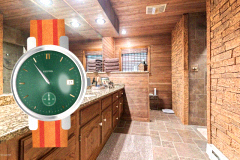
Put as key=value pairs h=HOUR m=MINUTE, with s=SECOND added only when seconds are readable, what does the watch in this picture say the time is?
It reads h=10 m=54
